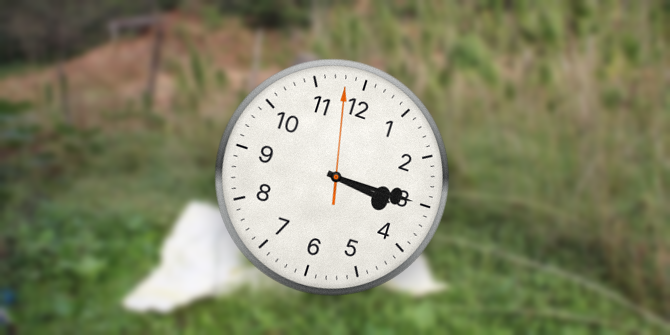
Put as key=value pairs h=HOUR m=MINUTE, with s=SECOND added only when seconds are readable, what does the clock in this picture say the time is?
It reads h=3 m=14 s=58
